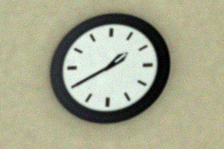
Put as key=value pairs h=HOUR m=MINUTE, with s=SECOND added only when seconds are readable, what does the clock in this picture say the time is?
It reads h=1 m=40
